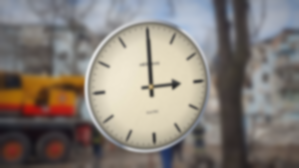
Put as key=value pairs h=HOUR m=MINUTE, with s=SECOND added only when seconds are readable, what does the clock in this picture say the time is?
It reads h=3 m=0
